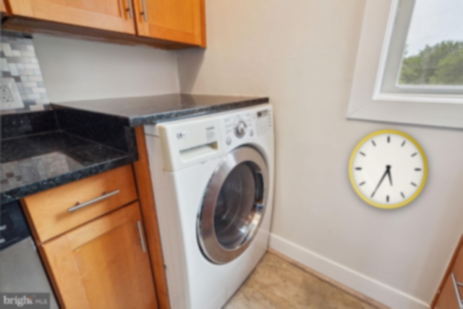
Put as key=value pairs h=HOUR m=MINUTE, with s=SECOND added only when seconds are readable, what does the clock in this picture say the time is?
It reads h=5 m=35
